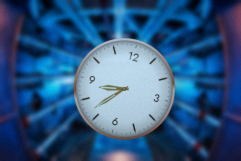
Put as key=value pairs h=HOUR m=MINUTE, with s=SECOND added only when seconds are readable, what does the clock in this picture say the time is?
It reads h=8 m=37
